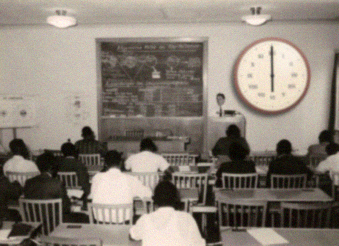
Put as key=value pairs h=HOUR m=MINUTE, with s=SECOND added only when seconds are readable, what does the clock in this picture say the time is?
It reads h=6 m=0
